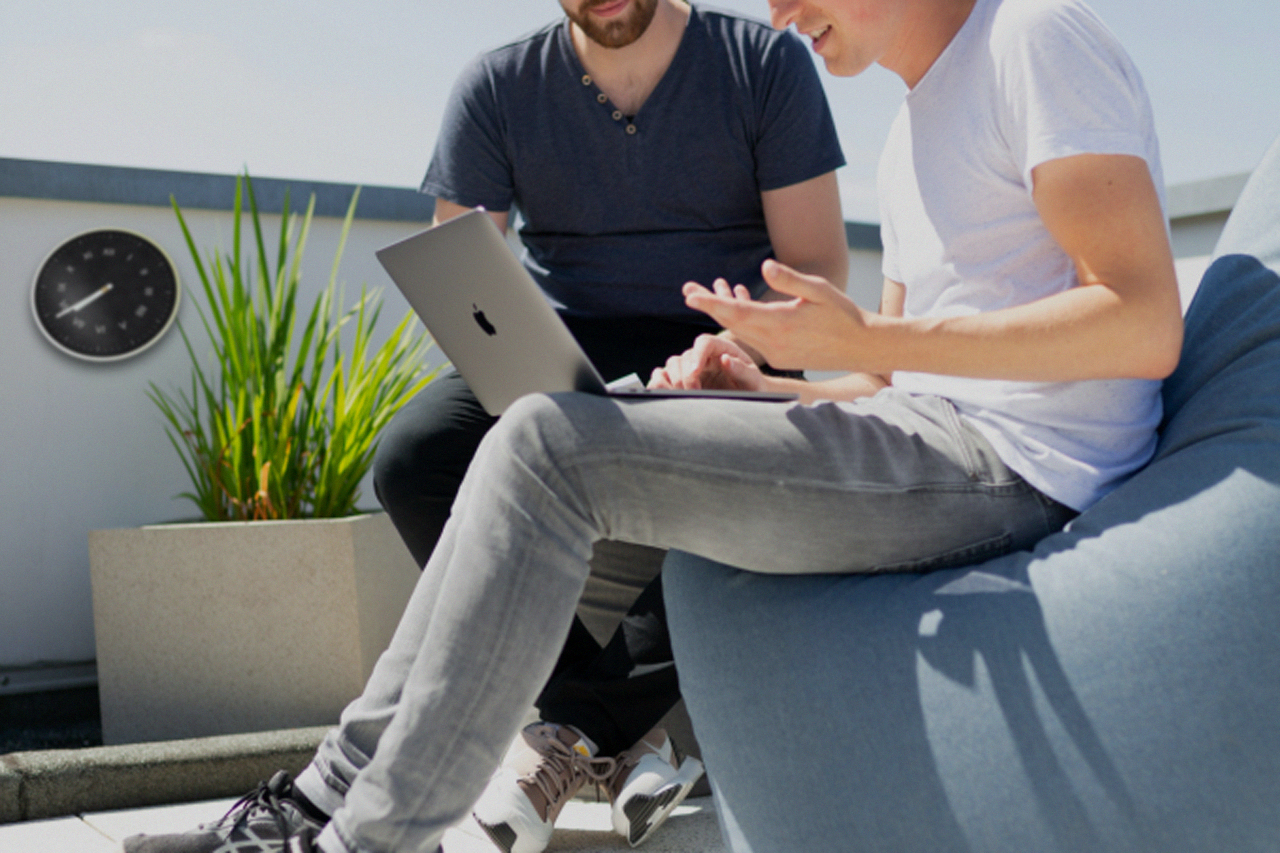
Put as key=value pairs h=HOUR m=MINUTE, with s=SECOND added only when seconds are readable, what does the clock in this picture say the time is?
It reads h=7 m=39
